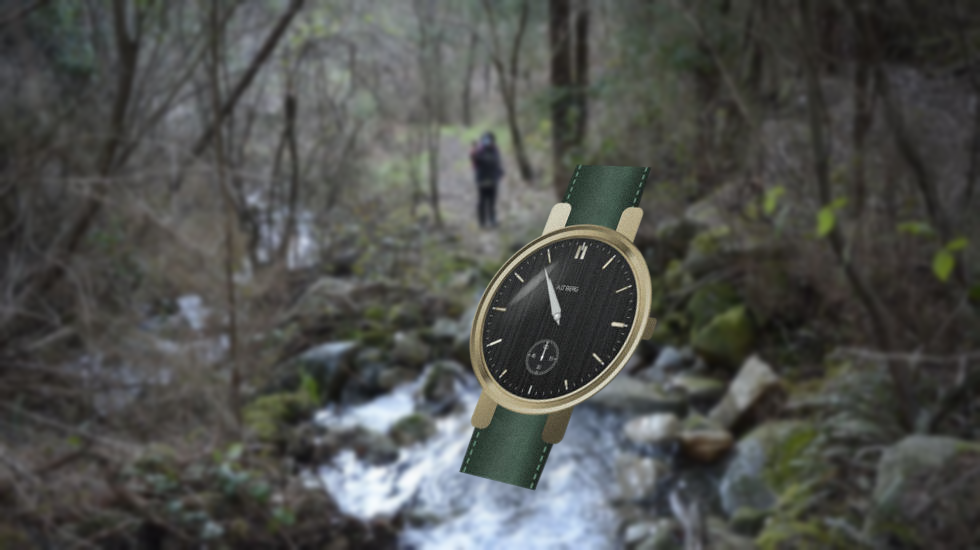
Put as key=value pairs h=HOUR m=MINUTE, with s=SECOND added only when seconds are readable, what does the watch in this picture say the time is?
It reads h=10 m=54
